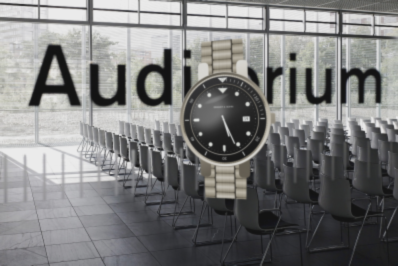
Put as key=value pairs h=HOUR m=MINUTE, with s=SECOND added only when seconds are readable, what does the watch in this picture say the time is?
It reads h=5 m=26
